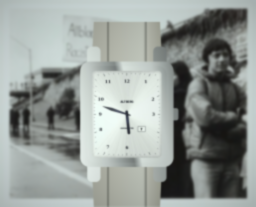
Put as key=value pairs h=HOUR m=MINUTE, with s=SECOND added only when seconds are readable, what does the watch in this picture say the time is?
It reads h=5 m=48
